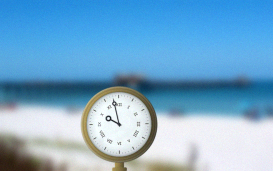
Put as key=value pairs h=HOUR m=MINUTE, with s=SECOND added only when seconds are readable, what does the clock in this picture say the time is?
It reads h=9 m=58
